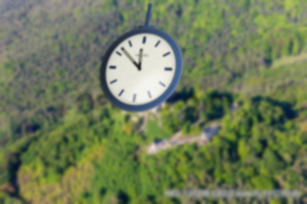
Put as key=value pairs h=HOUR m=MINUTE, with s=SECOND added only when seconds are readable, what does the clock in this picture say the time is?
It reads h=11 m=52
